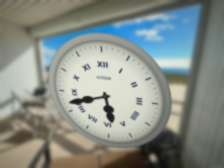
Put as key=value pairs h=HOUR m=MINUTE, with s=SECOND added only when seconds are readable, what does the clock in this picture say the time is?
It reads h=5 m=42
